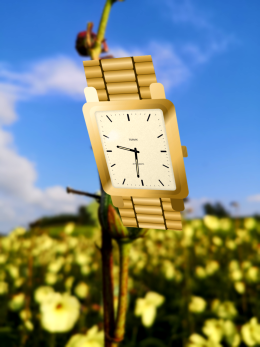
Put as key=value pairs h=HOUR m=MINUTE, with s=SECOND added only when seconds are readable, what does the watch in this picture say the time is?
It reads h=9 m=31
